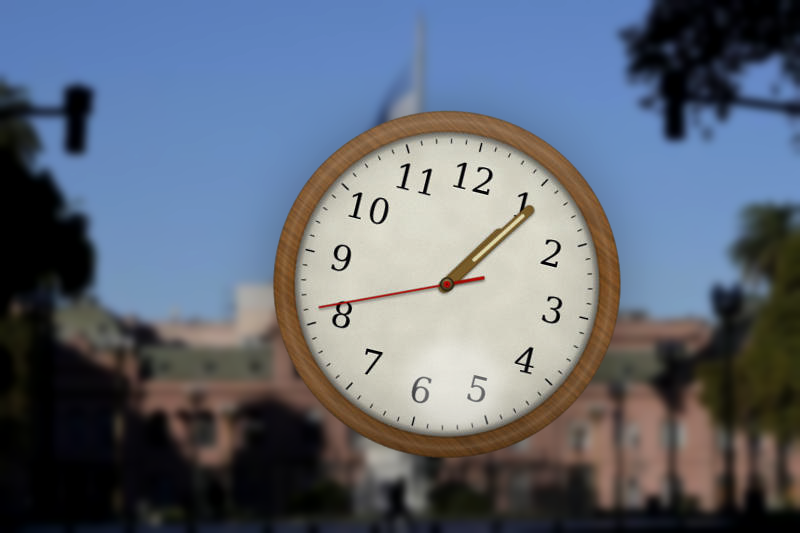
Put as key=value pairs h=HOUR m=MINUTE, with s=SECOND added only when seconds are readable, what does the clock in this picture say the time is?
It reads h=1 m=5 s=41
